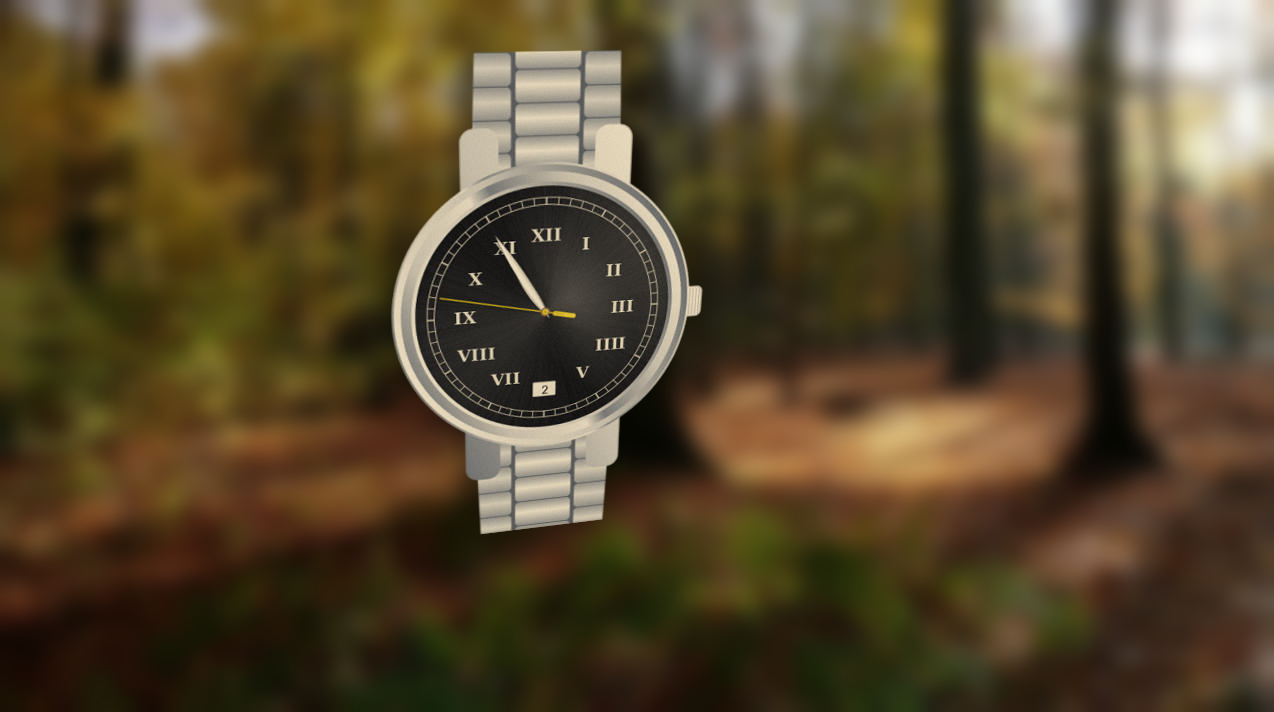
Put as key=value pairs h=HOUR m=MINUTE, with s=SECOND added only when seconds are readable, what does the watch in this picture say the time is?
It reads h=10 m=54 s=47
